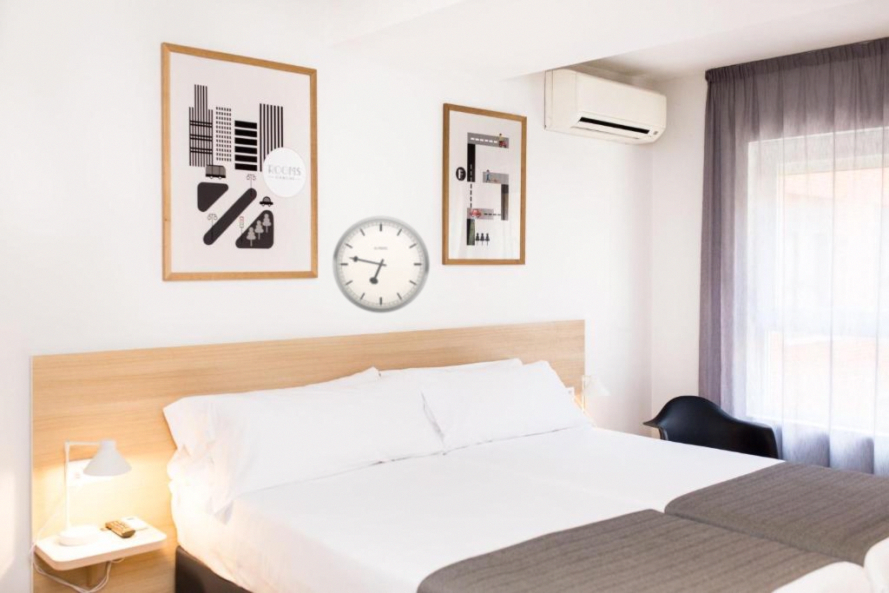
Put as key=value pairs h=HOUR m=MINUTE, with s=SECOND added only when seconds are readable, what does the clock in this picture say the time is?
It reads h=6 m=47
